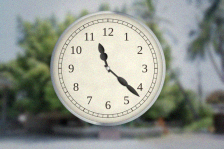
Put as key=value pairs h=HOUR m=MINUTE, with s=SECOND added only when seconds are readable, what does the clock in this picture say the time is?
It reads h=11 m=22
